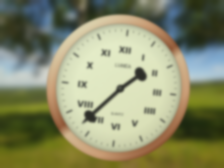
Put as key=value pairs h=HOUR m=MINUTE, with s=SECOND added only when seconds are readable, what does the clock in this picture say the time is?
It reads h=1 m=37
